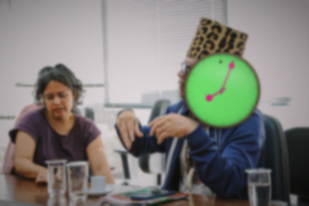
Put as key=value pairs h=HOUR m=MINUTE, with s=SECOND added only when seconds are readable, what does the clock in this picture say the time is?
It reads h=8 m=4
